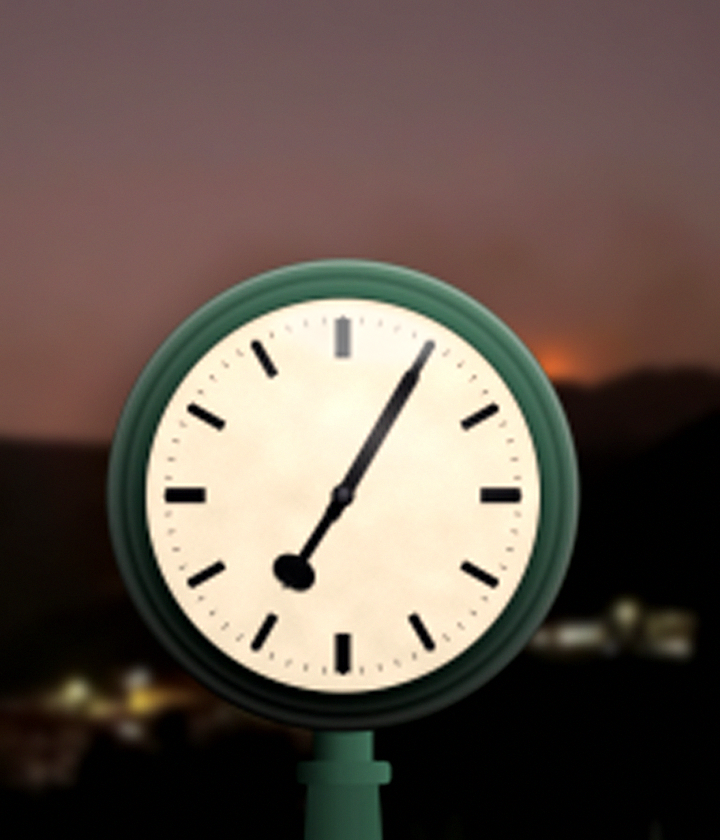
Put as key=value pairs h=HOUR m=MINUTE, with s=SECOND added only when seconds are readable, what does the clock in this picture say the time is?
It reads h=7 m=5
